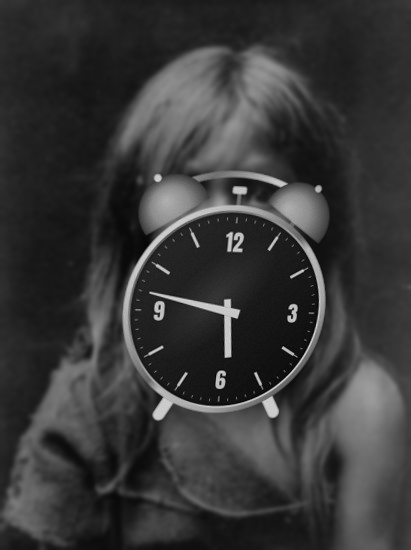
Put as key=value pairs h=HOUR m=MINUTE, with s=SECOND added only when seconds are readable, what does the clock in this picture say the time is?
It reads h=5 m=47
